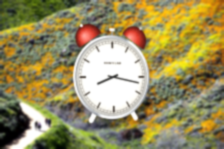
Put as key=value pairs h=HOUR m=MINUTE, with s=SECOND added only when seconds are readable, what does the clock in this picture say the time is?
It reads h=8 m=17
